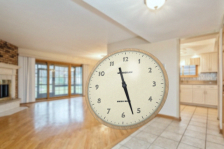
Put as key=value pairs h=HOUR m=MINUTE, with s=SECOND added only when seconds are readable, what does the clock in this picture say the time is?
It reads h=11 m=27
